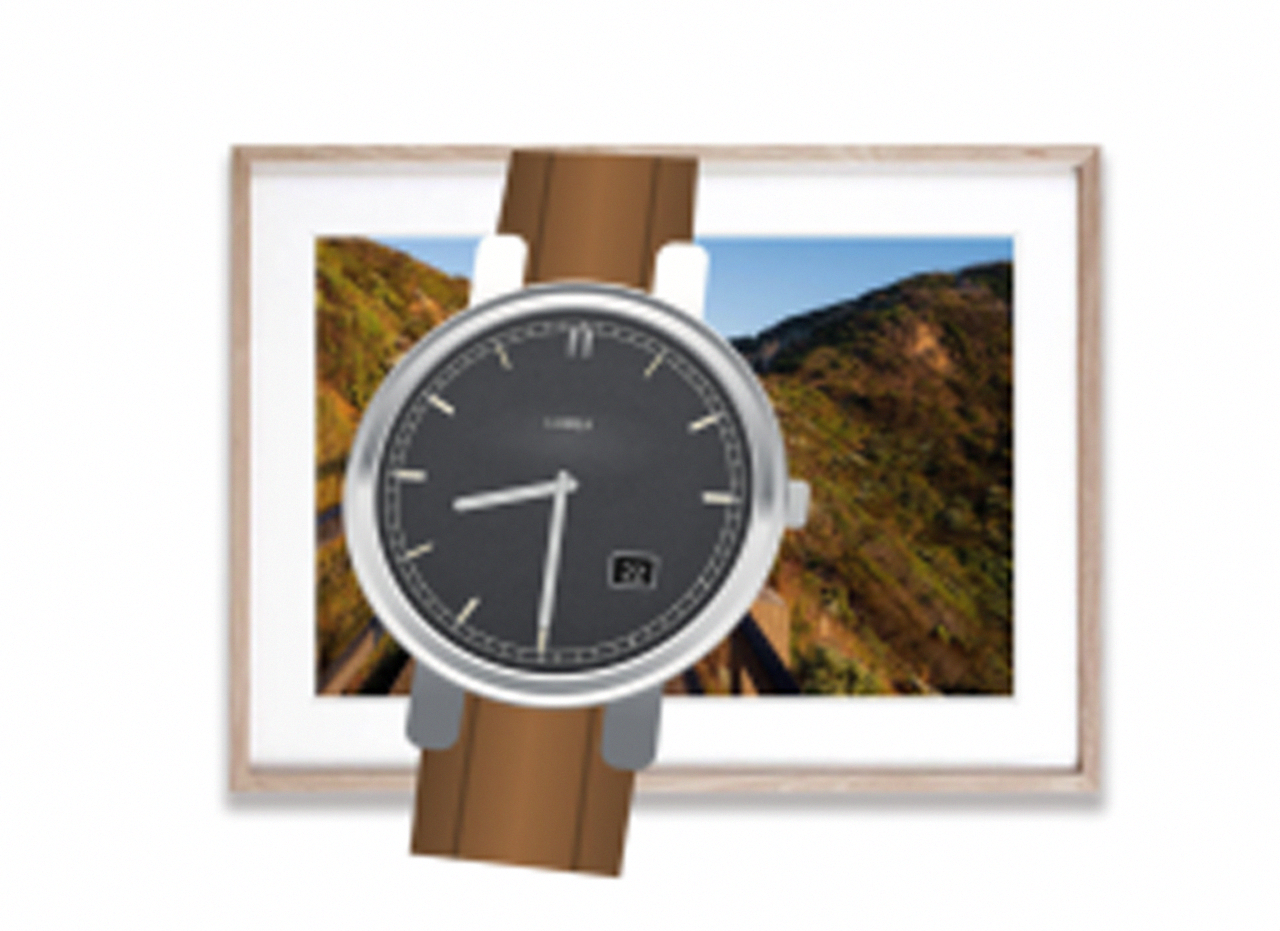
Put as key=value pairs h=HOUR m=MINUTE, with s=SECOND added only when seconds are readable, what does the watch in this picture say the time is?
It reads h=8 m=30
